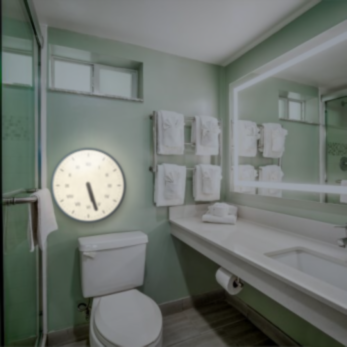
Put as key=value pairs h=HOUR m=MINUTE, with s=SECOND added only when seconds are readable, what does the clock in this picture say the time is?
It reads h=5 m=27
